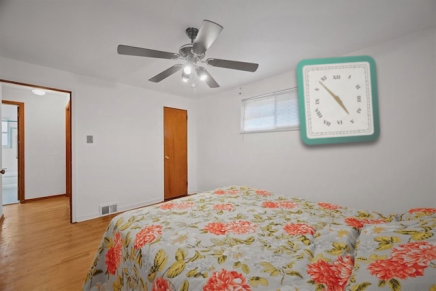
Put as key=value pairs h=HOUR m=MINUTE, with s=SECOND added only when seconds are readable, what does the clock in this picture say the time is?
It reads h=4 m=53
